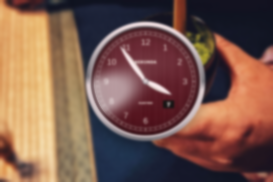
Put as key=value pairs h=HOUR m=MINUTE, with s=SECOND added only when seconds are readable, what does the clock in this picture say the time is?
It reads h=3 m=54
